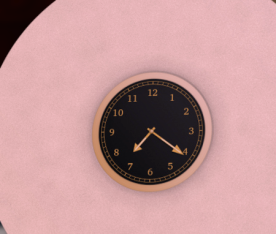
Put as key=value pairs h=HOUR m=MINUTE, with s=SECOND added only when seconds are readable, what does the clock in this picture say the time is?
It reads h=7 m=21
